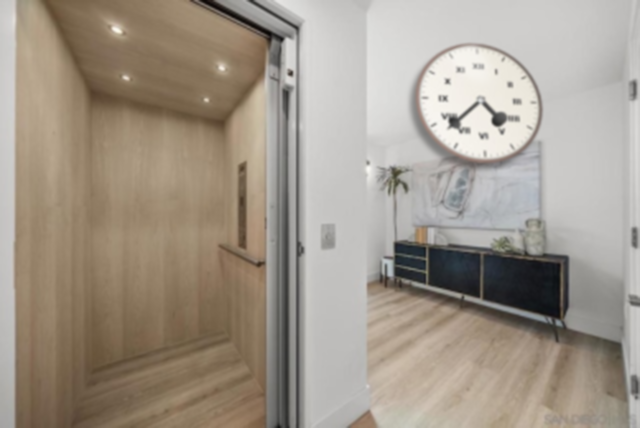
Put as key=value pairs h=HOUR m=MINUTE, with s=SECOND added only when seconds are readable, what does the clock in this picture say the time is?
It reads h=4 m=38
